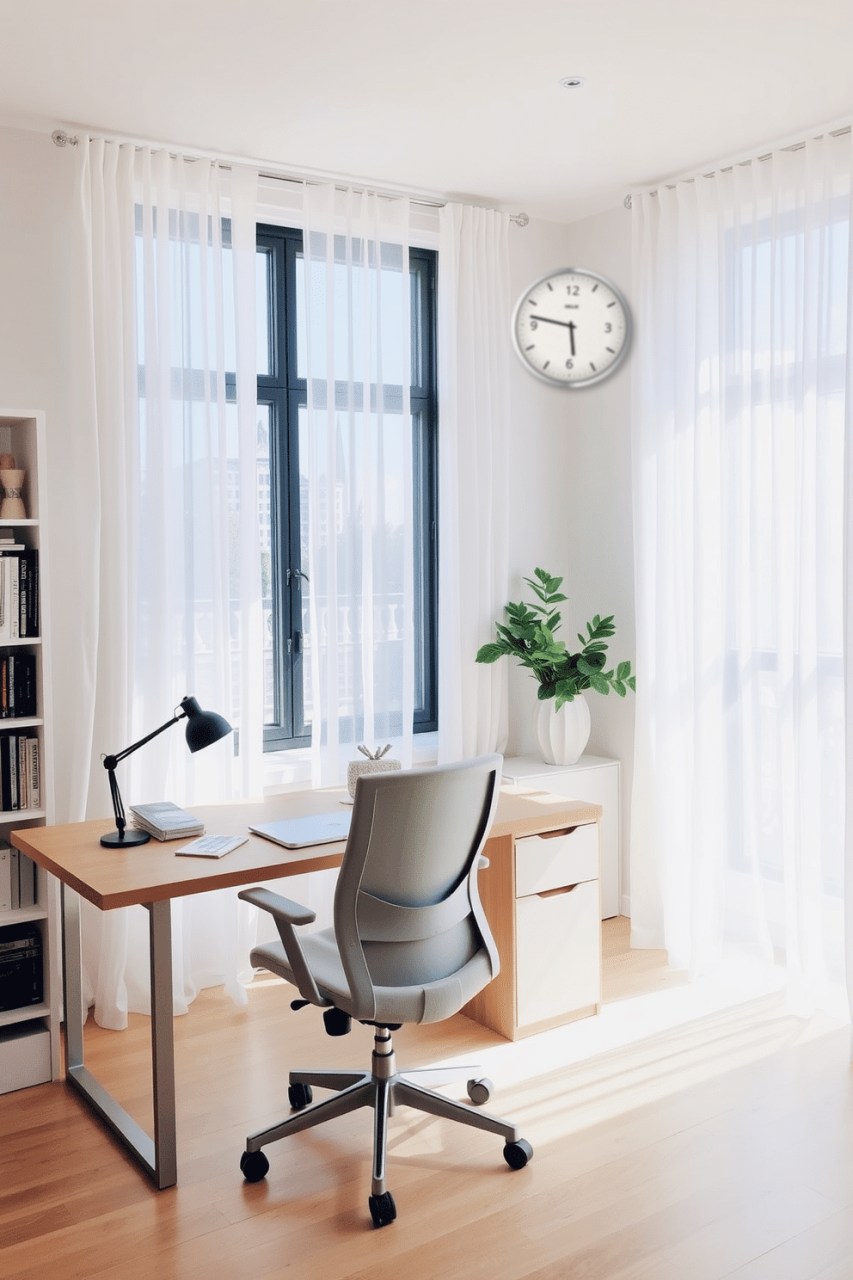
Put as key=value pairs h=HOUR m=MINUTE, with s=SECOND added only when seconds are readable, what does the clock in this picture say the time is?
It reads h=5 m=47
